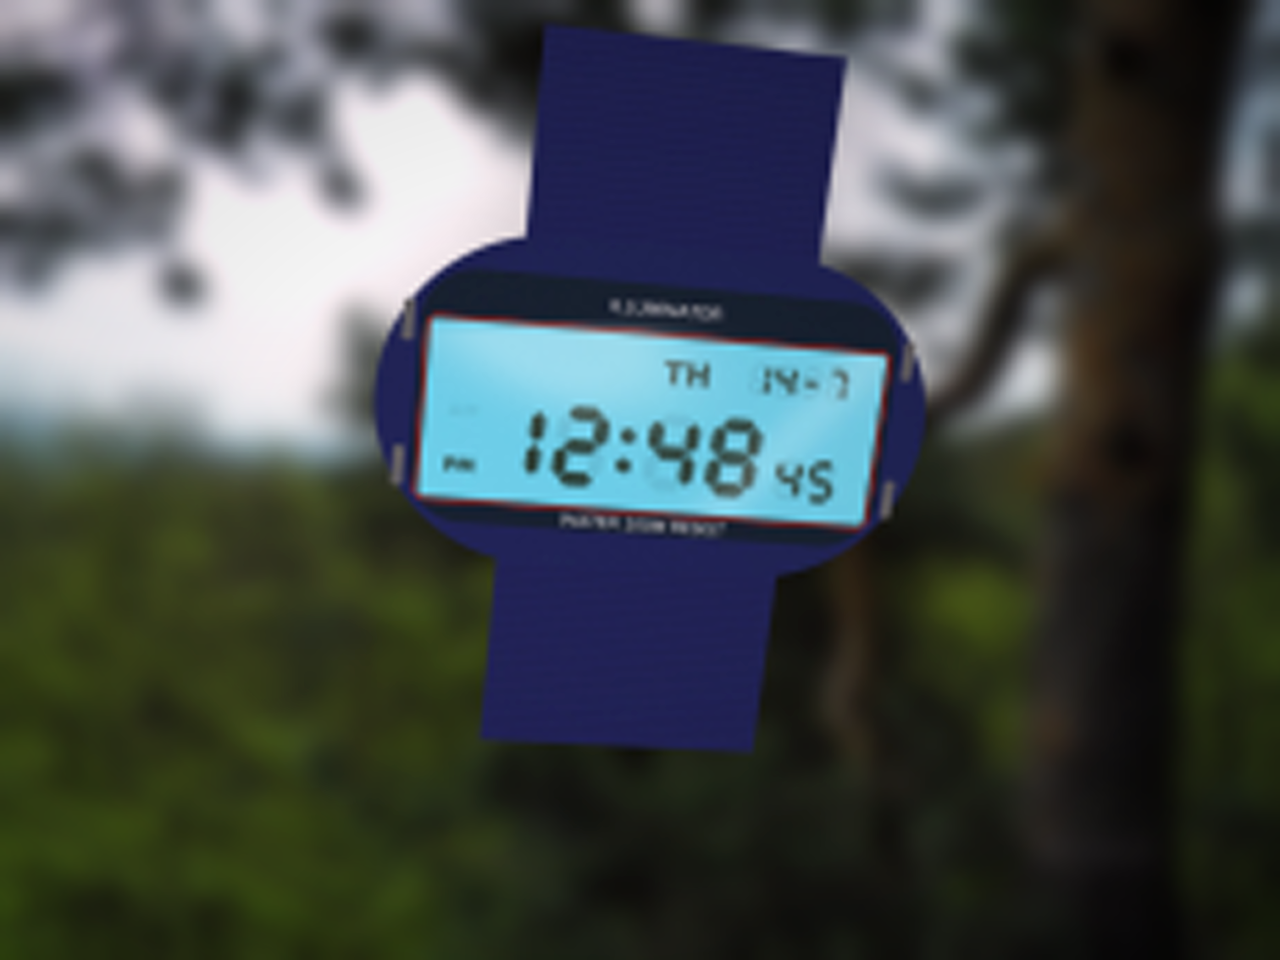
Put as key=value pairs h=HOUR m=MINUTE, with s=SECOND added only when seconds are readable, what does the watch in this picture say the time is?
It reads h=12 m=48 s=45
